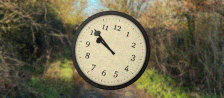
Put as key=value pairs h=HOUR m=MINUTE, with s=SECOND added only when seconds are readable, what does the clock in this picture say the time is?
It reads h=9 m=51
